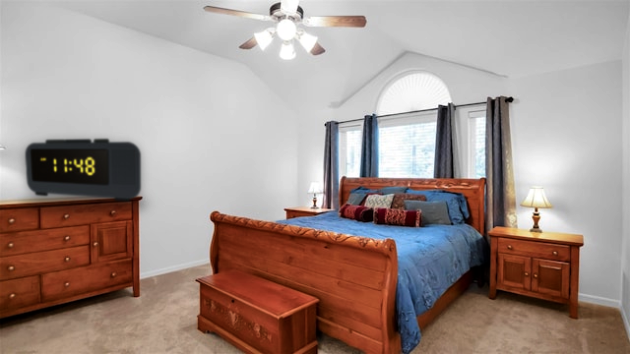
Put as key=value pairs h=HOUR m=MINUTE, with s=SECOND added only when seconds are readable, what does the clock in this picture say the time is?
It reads h=11 m=48
